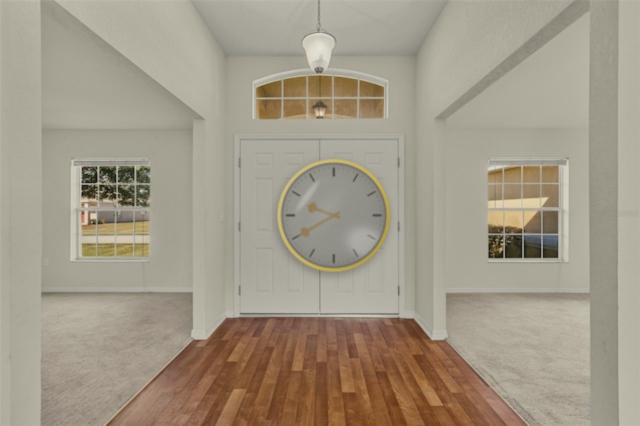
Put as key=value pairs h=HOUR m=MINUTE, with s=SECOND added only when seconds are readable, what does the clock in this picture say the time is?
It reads h=9 m=40
